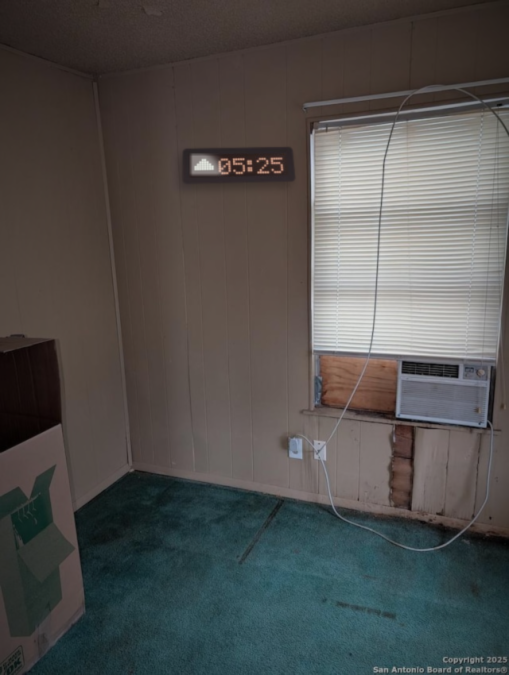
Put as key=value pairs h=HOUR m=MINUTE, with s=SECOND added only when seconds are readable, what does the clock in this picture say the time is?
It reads h=5 m=25
